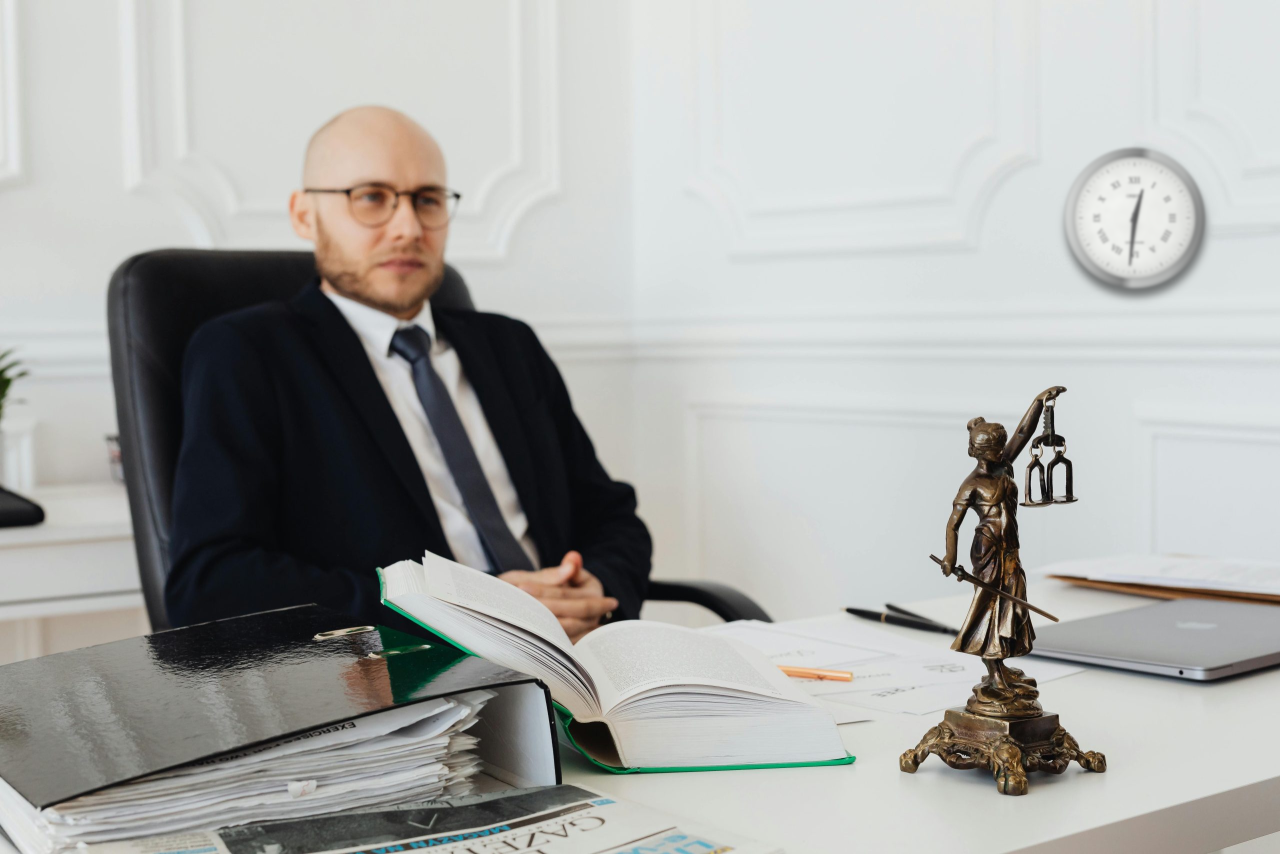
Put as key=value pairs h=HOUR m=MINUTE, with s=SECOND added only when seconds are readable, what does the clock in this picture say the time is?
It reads h=12 m=31
